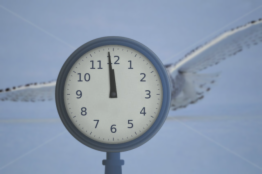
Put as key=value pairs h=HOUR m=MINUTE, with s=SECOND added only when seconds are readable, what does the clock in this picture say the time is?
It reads h=11 m=59
